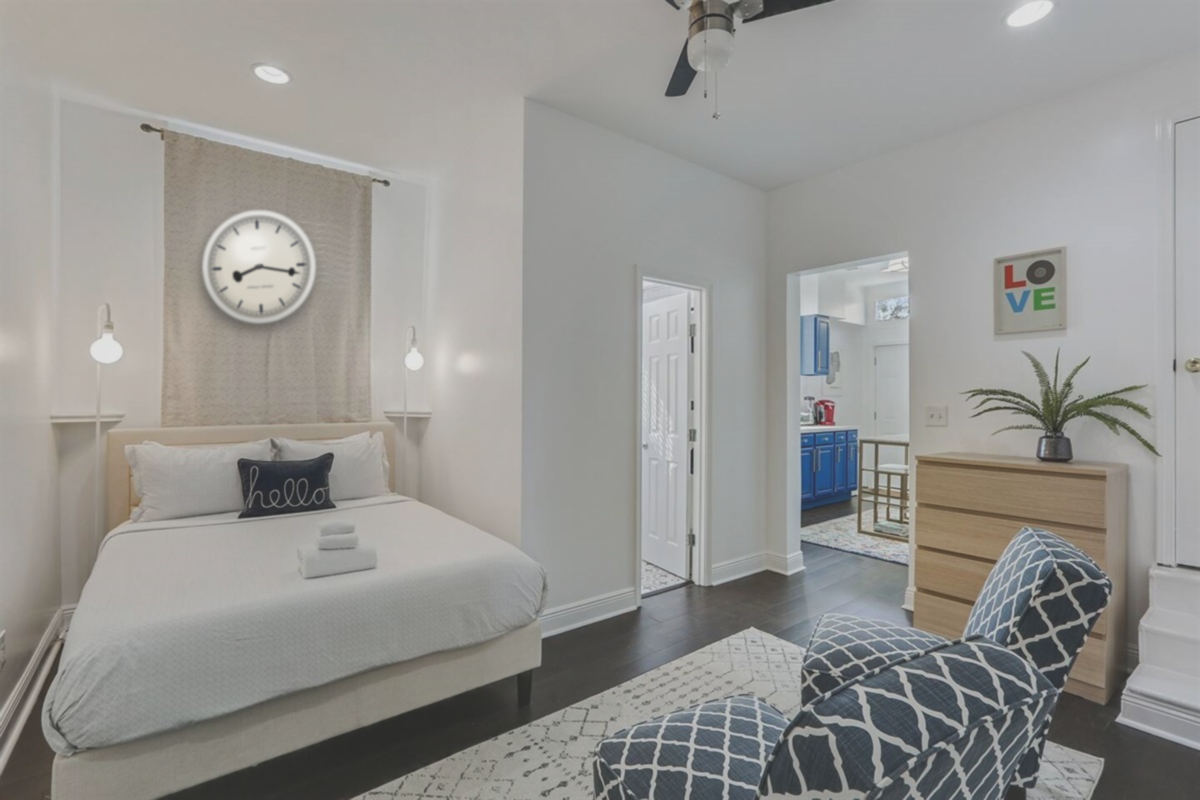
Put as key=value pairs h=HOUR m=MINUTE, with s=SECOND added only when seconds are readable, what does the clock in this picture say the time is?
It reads h=8 m=17
